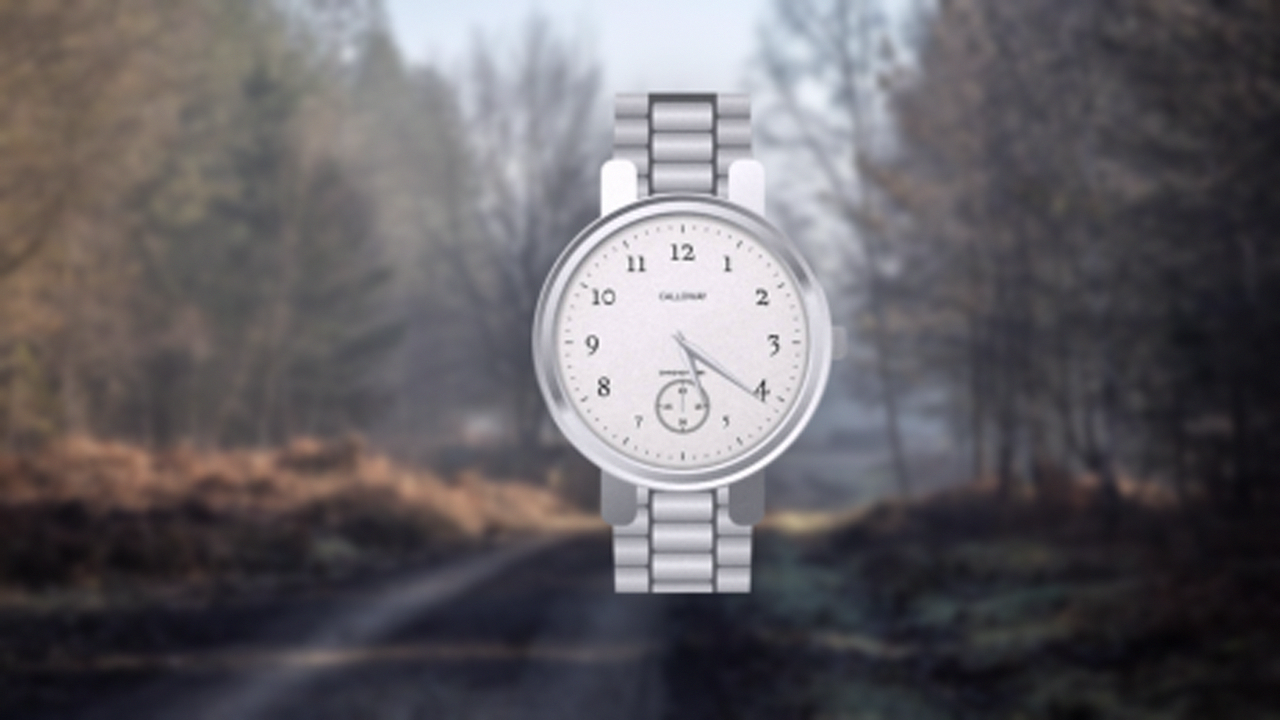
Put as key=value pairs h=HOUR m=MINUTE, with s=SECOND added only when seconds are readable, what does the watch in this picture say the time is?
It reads h=5 m=21
